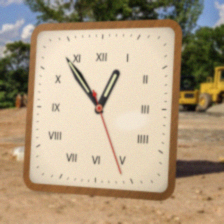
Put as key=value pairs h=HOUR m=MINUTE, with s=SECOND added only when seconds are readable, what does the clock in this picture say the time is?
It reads h=12 m=53 s=26
